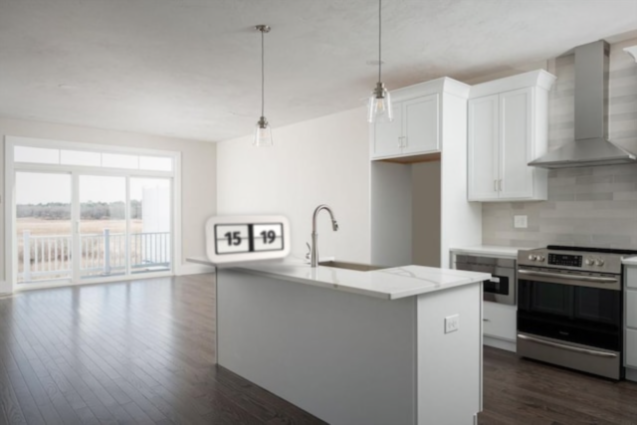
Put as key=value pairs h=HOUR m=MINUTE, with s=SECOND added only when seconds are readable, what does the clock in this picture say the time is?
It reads h=15 m=19
